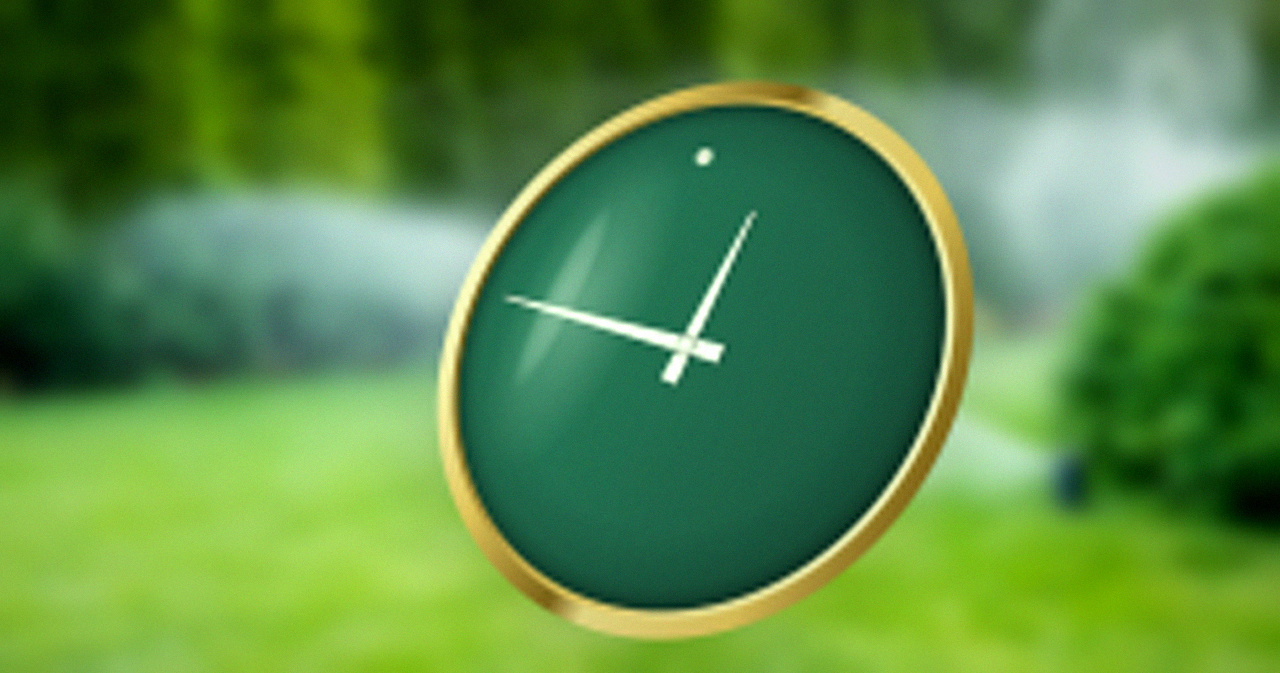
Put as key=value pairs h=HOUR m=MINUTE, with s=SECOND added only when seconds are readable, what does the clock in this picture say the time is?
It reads h=12 m=48
